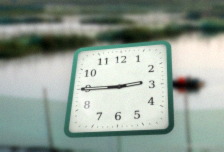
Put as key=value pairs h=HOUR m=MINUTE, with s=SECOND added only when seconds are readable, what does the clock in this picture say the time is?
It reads h=2 m=45
